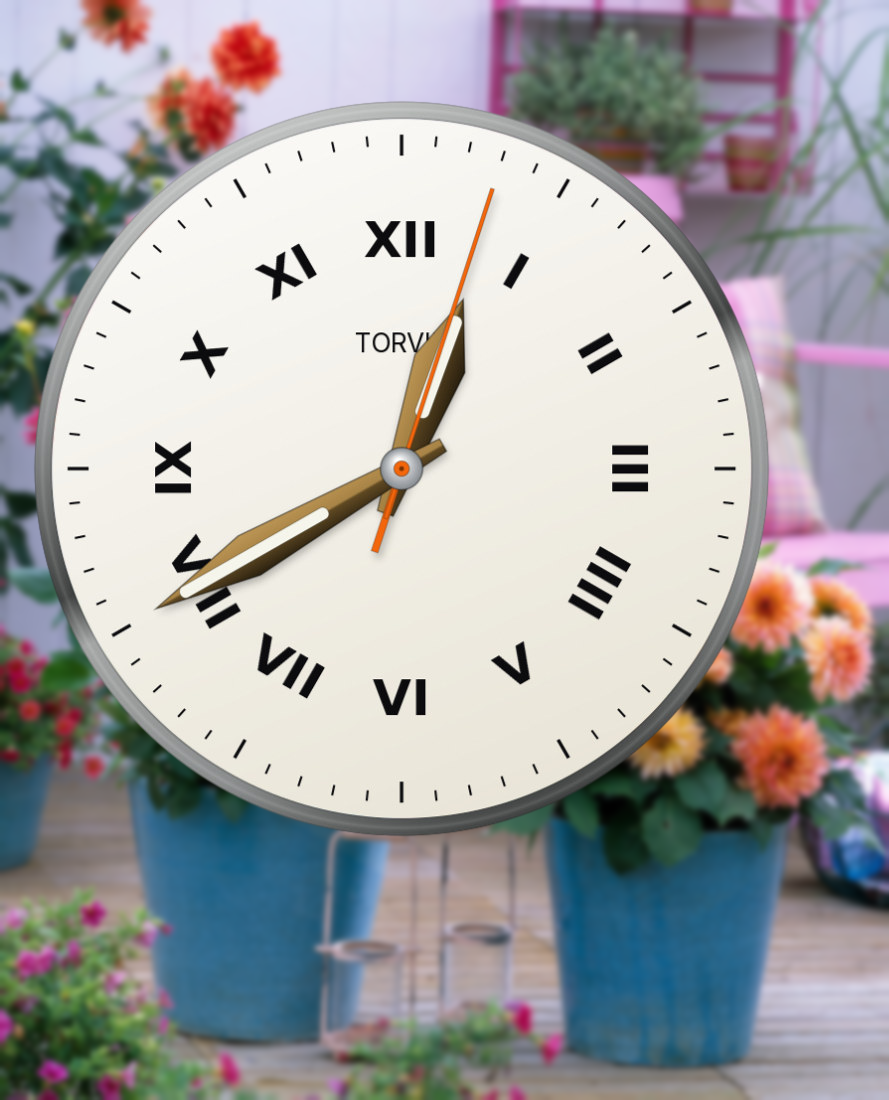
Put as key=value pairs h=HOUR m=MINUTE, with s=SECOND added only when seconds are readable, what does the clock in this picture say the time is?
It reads h=12 m=40 s=3
